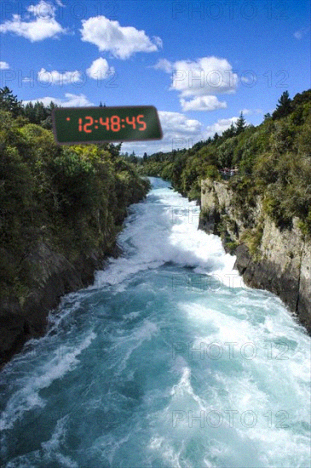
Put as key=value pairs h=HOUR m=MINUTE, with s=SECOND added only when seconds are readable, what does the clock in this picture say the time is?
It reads h=12 m=48 s=45
